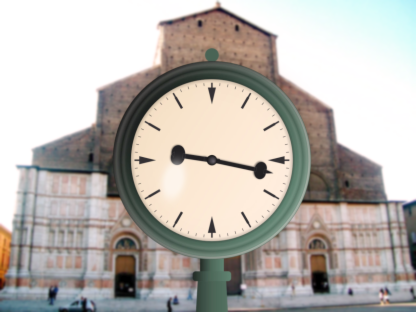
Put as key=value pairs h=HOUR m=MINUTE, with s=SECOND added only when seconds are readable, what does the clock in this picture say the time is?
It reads h=9 m=17
